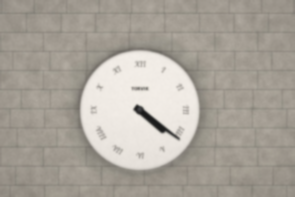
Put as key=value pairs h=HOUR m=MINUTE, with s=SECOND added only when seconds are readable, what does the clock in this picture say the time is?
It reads h=4 m=21
